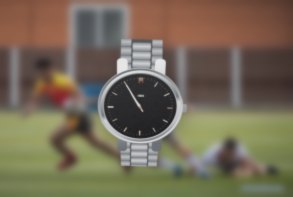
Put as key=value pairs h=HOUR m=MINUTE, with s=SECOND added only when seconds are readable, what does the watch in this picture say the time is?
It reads h=10 m=55
